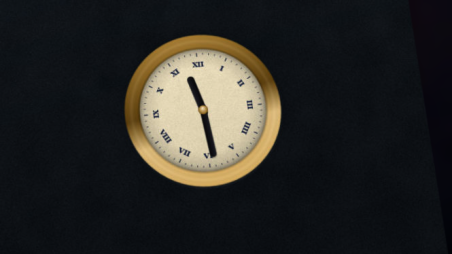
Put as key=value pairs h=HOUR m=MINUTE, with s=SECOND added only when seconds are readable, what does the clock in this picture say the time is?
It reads h=11 m=29
